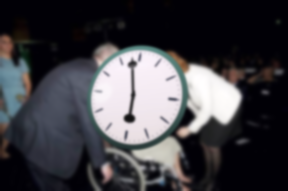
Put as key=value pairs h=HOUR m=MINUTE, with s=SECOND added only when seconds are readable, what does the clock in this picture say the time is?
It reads h=5 m=58
